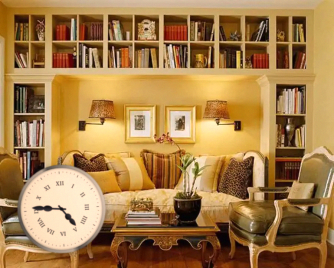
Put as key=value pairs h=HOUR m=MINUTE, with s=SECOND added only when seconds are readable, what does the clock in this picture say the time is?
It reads h=4 m=46
